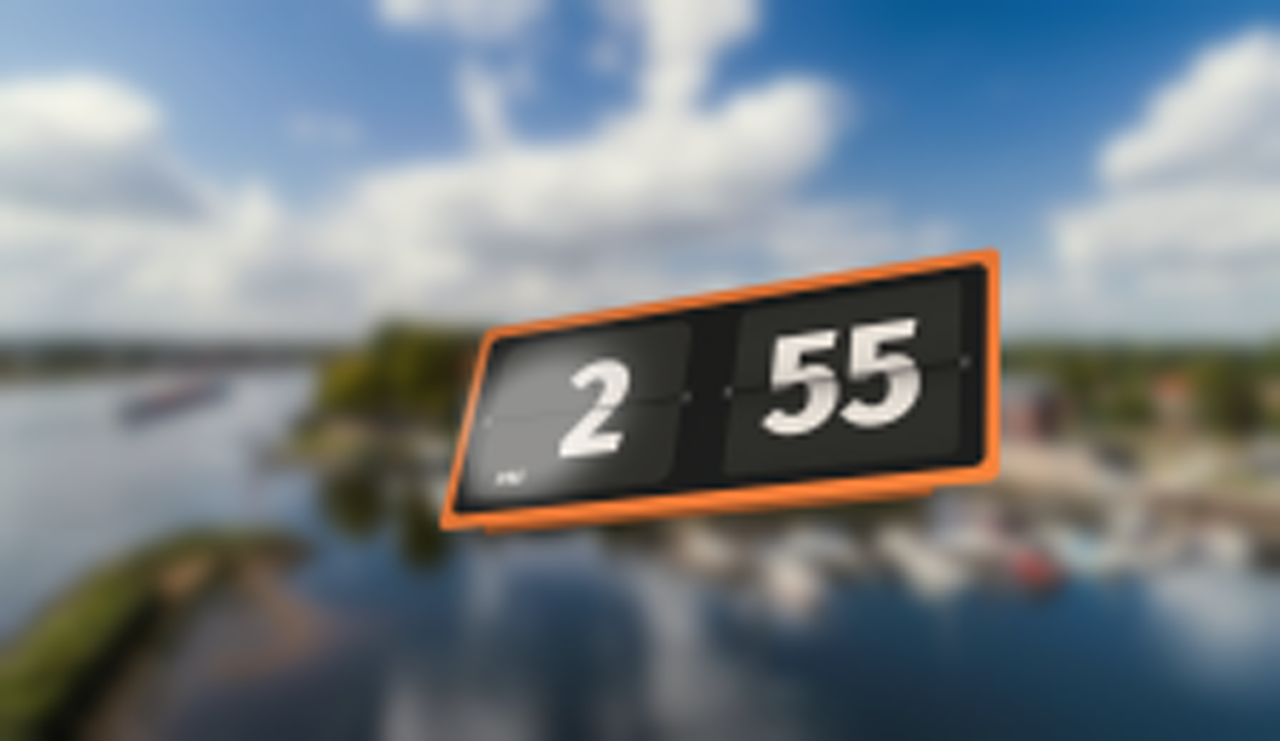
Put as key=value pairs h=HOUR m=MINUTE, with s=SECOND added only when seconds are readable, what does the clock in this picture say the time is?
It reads h=2 m=55
